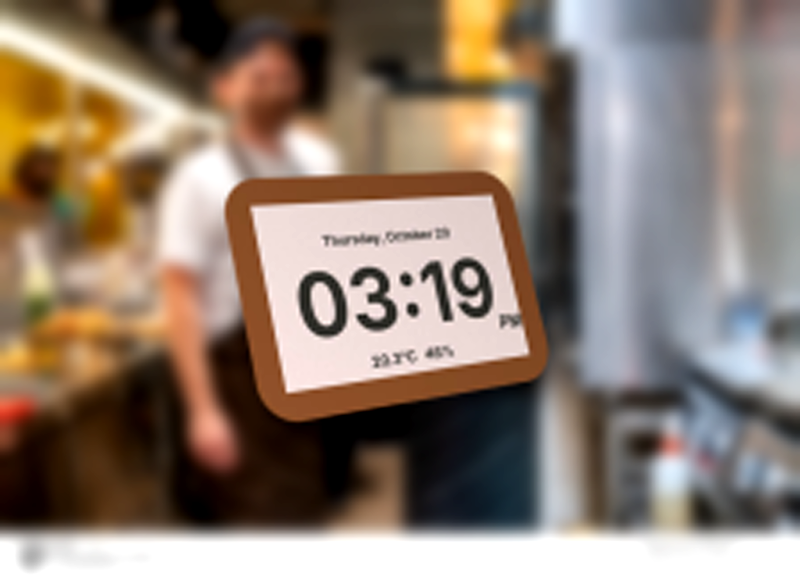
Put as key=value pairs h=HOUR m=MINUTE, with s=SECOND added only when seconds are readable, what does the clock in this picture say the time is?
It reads h=3 m=19
